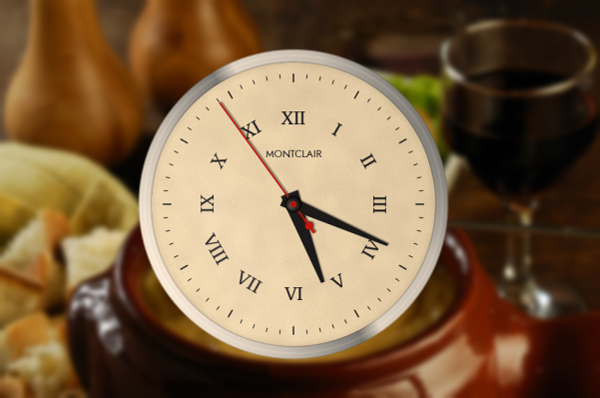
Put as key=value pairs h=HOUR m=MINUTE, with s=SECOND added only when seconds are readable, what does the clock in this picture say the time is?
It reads h=5 m=18 s=54
